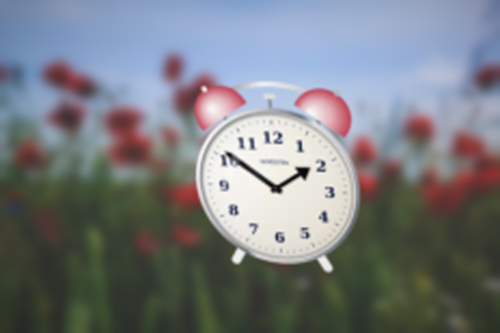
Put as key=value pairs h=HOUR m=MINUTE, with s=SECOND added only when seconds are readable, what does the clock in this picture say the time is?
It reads h=1 m=51
